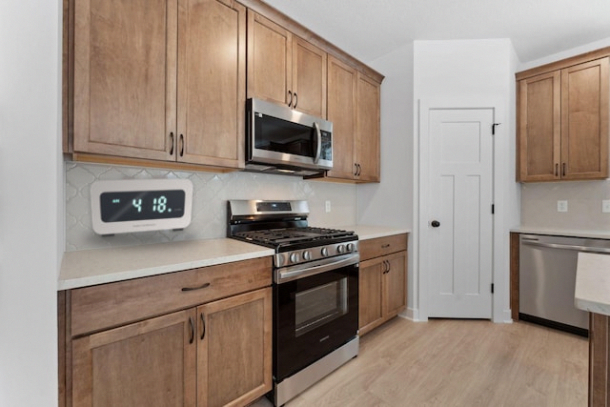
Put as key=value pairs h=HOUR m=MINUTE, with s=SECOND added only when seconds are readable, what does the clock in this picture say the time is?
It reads h=4 m=18
